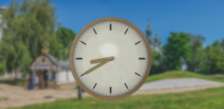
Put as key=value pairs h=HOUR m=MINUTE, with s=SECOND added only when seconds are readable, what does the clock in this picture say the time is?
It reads h=8 m=40
